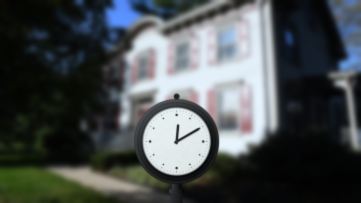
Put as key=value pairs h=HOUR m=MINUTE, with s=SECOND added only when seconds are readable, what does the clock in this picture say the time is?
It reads h=12 m=10
